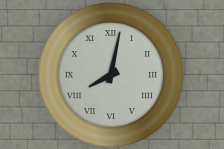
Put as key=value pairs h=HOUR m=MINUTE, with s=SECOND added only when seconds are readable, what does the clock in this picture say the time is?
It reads h=8 m=2
